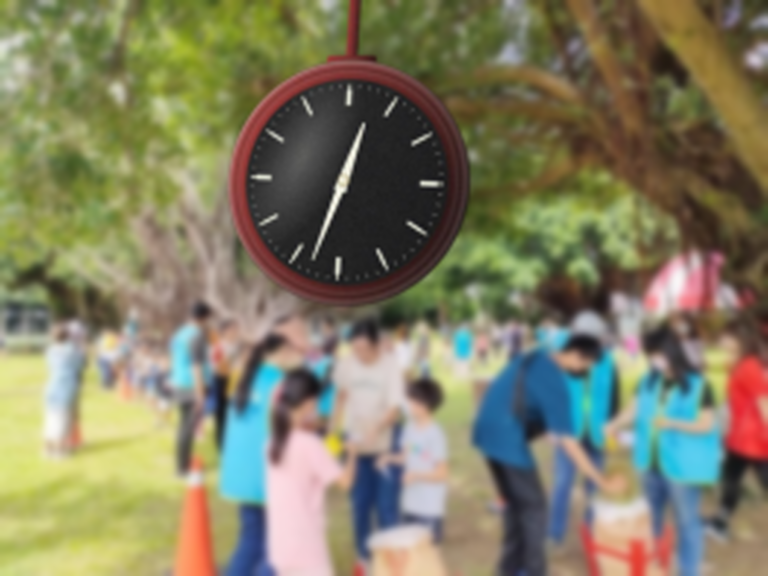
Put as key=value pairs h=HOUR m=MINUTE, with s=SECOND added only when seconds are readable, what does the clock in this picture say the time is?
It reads h=12 m=33
